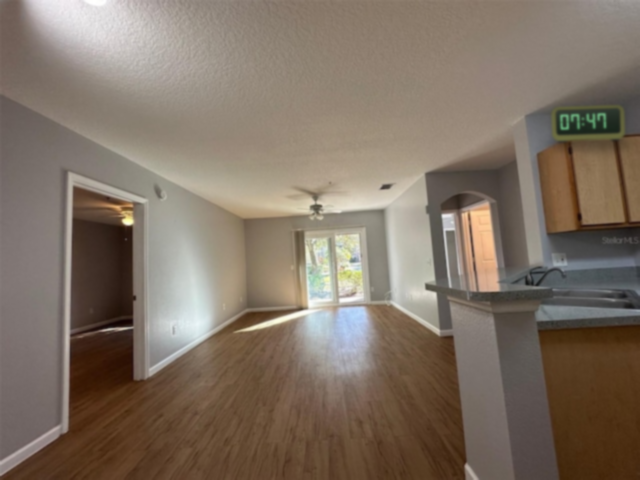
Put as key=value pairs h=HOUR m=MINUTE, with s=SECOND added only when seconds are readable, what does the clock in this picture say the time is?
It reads h=7 m=47
